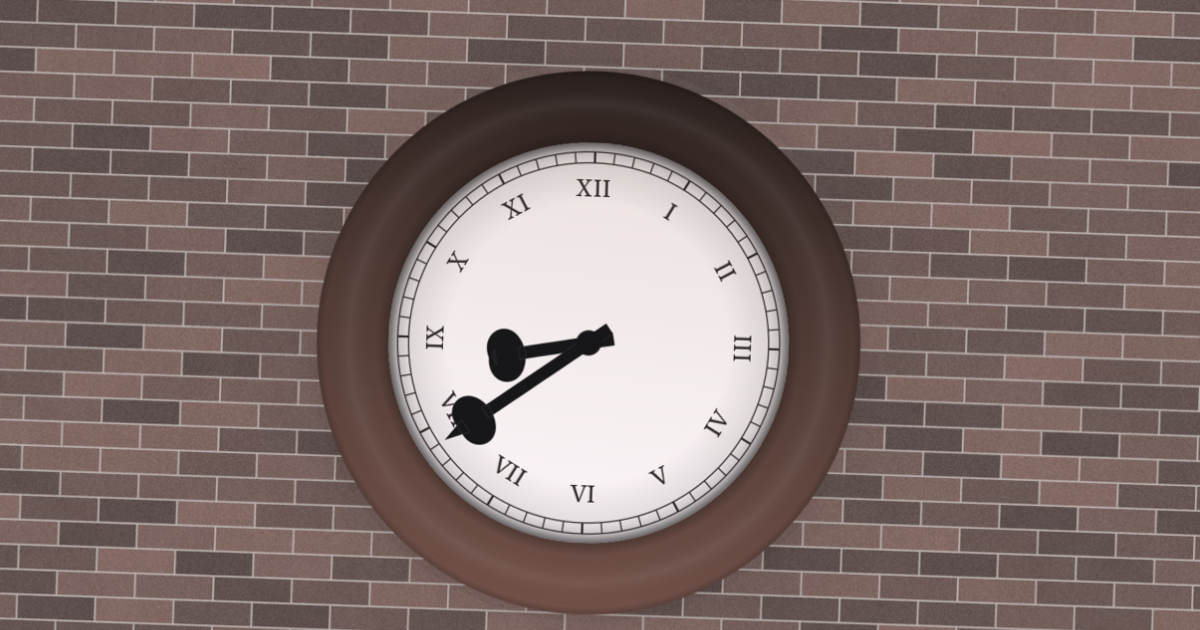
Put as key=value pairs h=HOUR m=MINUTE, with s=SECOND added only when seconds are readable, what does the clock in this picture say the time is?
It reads h=8 m=39
